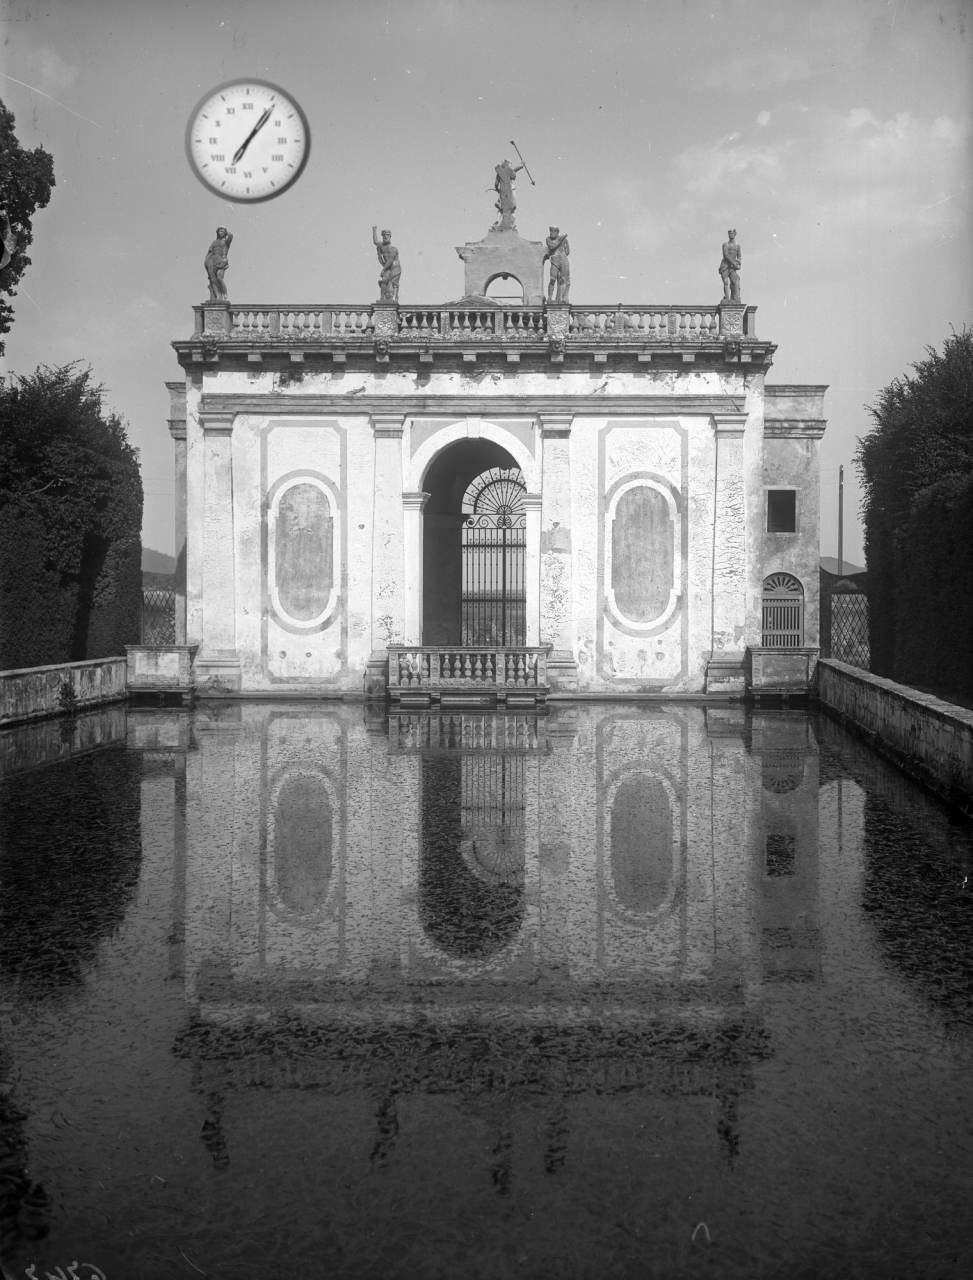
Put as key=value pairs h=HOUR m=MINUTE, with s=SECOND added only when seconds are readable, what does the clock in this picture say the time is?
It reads h=7 m=6
